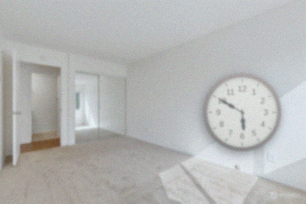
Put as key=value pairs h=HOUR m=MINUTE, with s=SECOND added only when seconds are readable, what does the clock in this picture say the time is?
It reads h=5 m=50
